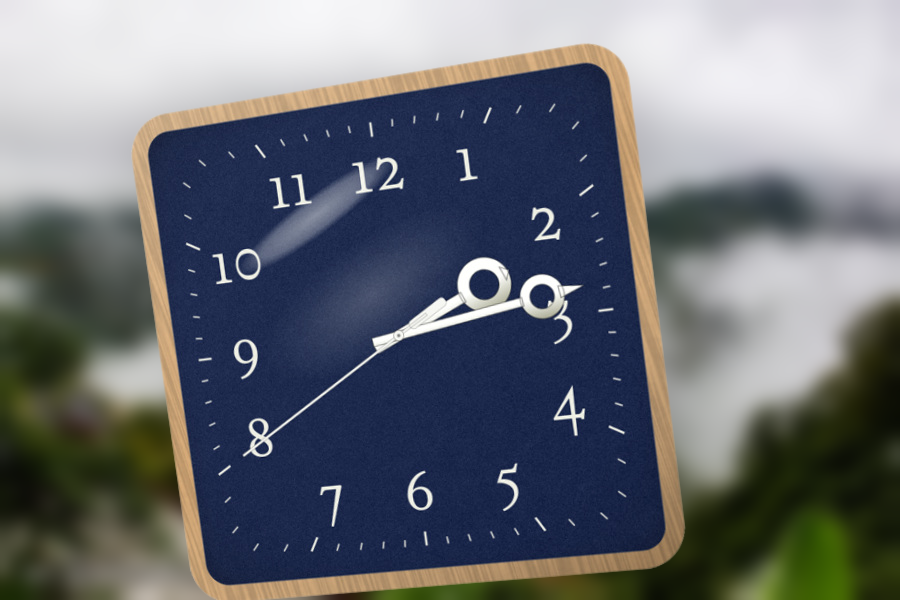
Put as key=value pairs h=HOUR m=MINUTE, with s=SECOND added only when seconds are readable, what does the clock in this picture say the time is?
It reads h=2 m=13 s=40
